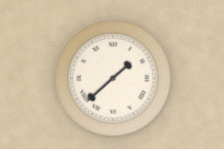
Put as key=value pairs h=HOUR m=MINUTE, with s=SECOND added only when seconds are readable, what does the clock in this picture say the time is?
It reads h=1 m=38
